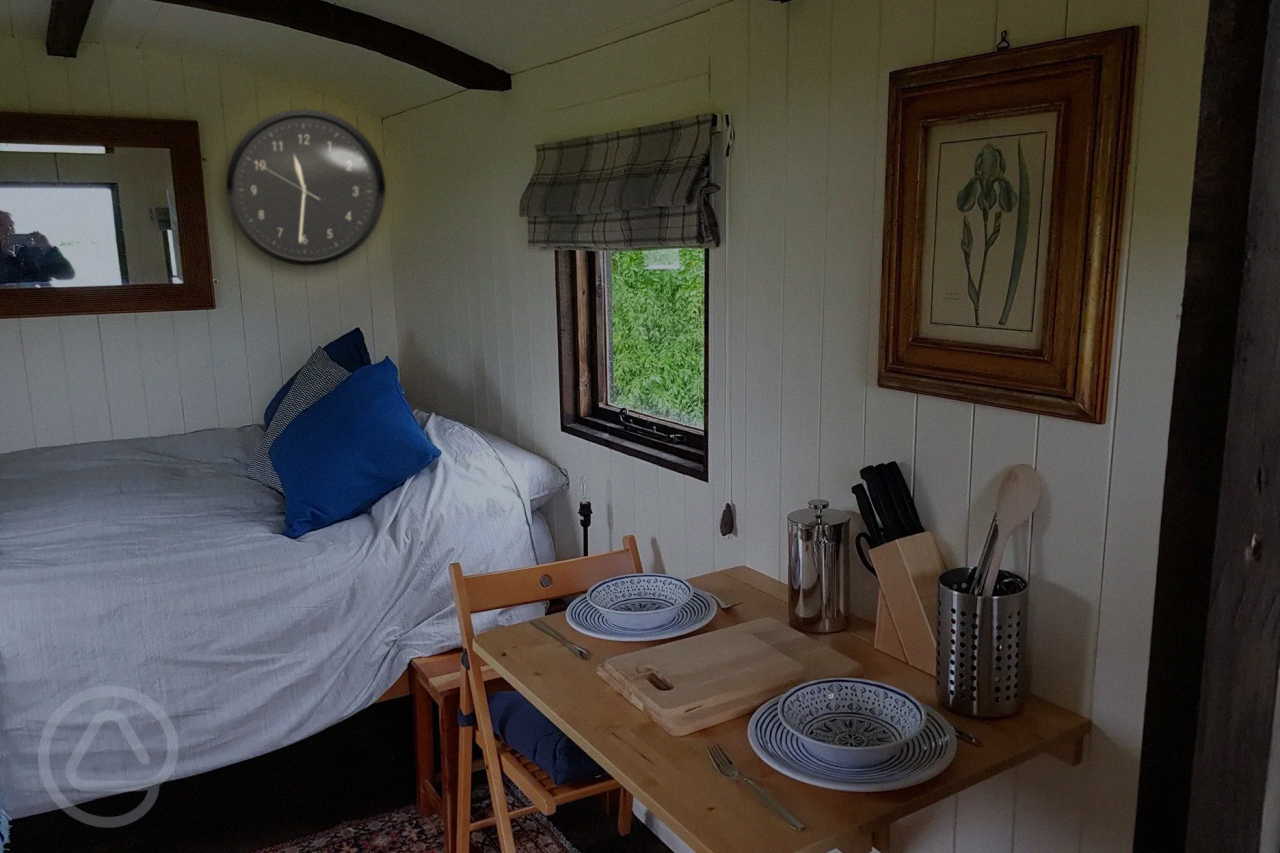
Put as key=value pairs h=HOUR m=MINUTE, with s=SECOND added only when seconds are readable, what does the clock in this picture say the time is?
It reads h=11 m=30 s=50
